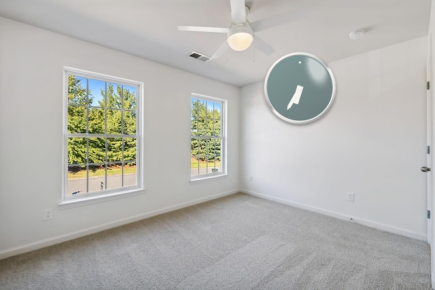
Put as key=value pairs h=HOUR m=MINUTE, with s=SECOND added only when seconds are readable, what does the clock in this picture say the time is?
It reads h=6 m=35
